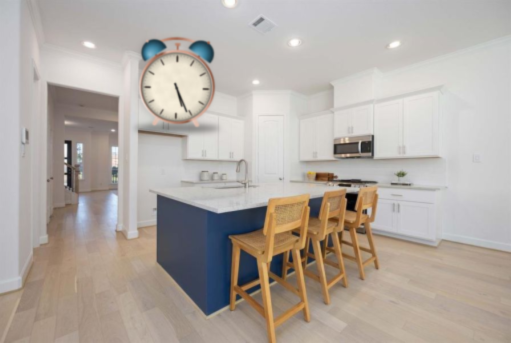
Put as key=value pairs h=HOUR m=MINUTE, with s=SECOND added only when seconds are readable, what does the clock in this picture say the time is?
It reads h=5 m=26
